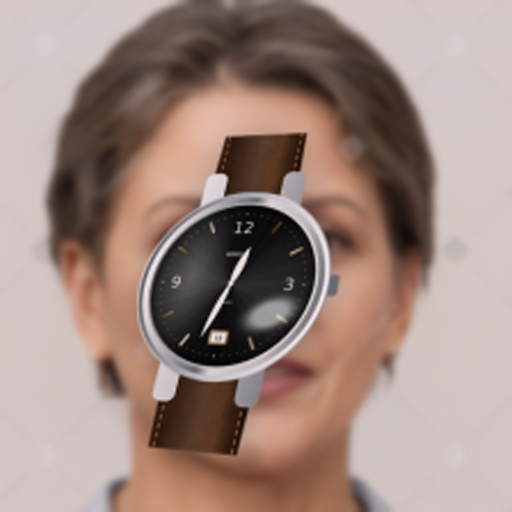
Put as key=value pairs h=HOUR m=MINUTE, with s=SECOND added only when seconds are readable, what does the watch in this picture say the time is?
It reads h=12 m=33
